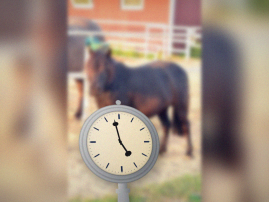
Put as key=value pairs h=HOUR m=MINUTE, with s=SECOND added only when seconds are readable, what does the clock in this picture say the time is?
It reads h=4 m=58
